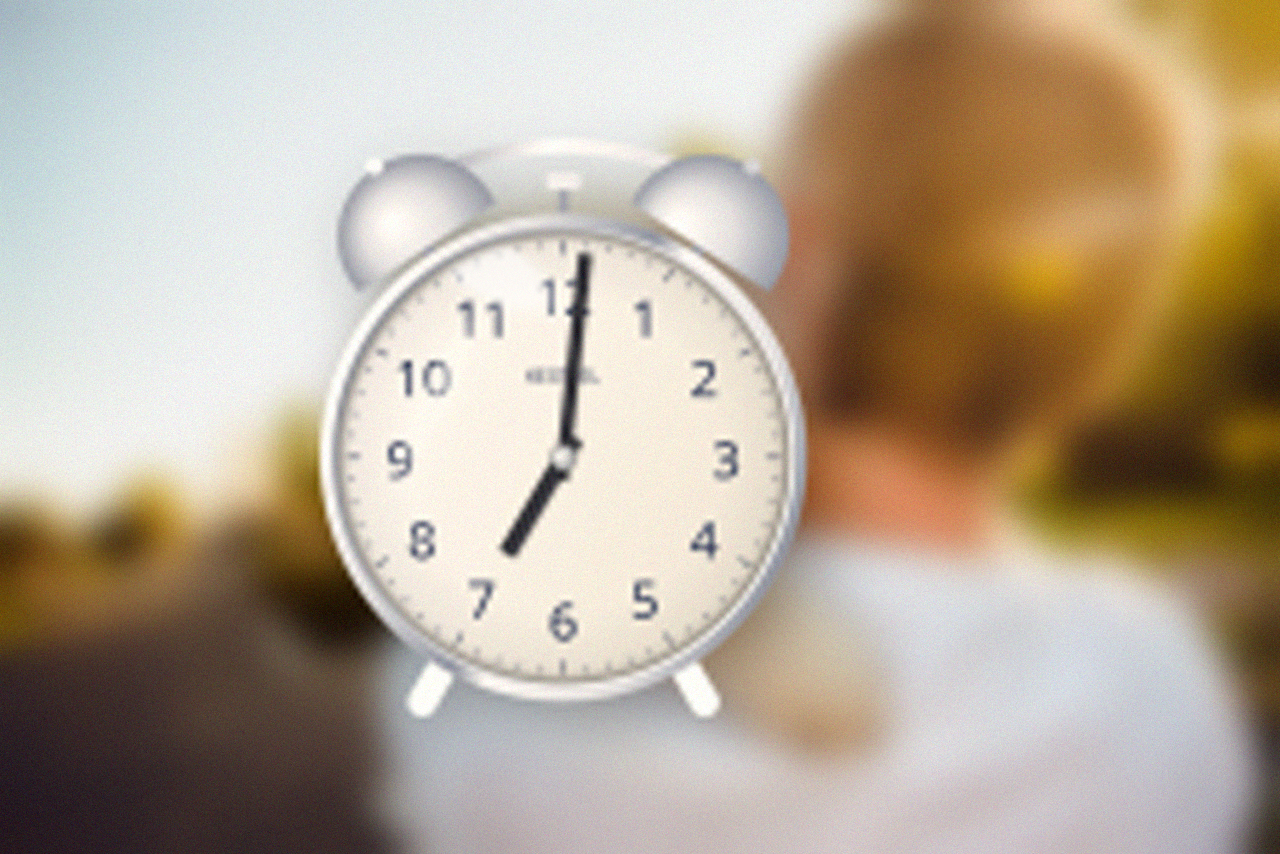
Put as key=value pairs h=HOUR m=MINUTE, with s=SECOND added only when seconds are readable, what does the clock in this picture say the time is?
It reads h=7 m=1
